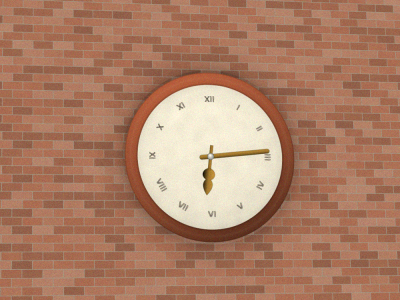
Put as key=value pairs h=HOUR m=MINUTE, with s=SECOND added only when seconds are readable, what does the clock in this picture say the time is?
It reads h=6 m=14
